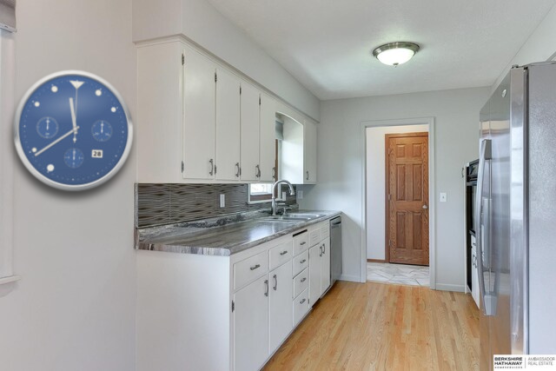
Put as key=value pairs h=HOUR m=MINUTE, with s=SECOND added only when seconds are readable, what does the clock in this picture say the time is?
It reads h=11 m=39
